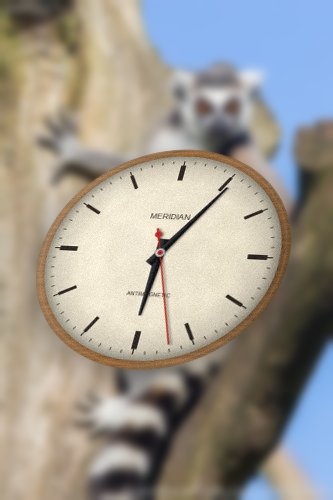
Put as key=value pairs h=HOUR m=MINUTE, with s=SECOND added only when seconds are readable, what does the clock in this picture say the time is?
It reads h=6 m=5 s=27
